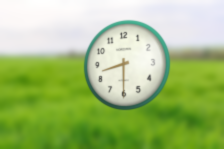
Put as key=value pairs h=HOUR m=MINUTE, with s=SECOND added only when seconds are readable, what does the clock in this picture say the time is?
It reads h=8 m=30
